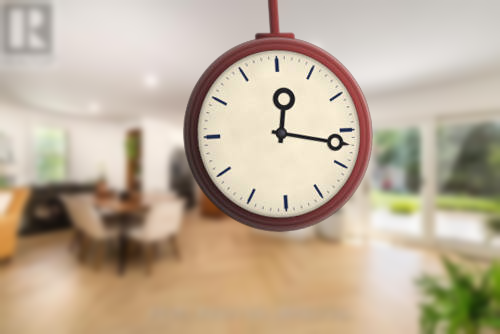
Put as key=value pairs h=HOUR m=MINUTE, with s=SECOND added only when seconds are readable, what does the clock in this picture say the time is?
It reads h=12 m=17
